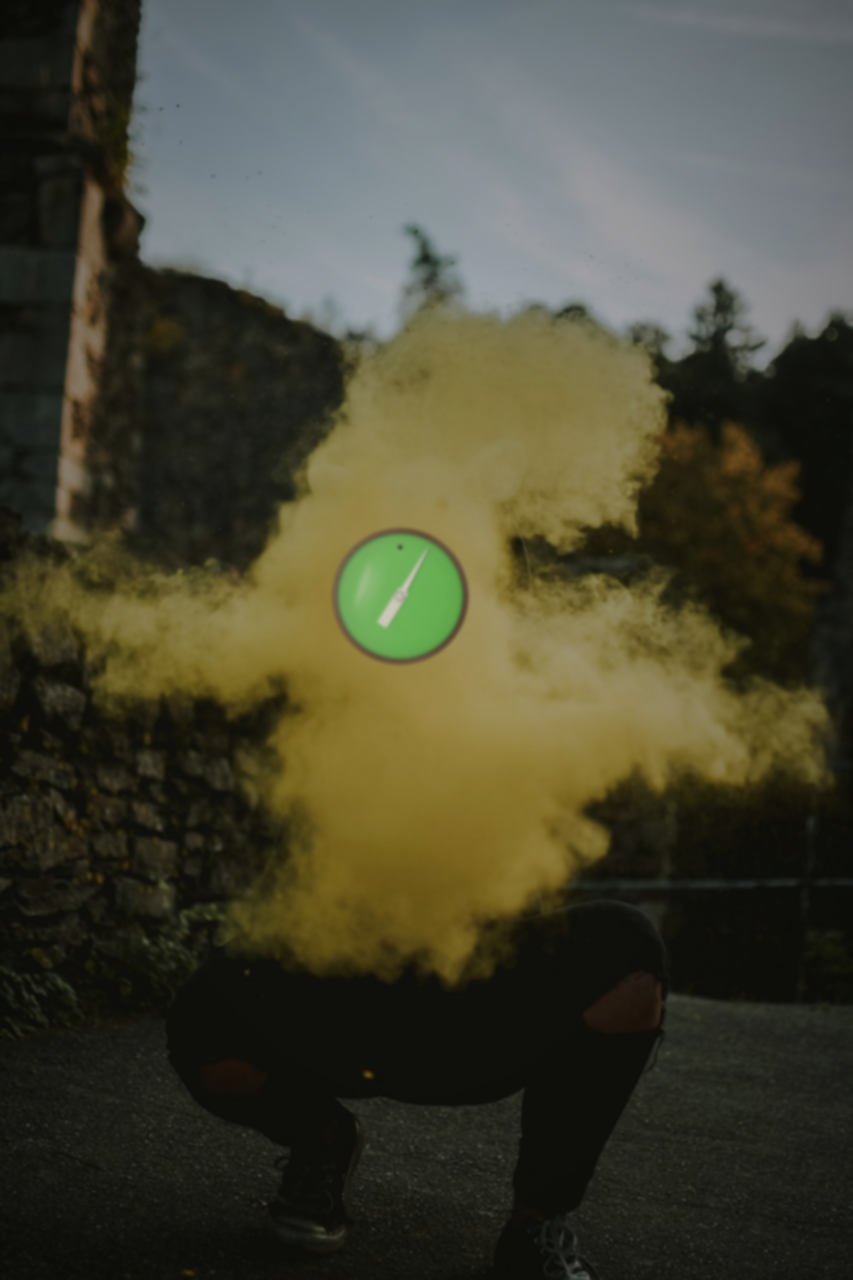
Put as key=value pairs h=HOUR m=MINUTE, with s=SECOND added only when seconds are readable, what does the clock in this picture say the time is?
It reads h=7 m=5
